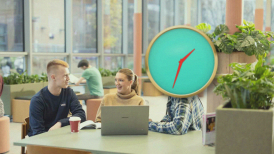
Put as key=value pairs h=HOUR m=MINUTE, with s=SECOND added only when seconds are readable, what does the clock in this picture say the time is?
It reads h=1 m=33
